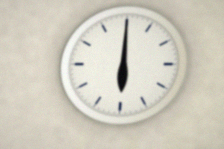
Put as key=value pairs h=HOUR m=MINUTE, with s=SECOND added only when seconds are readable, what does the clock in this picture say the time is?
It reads h=6 m=0
